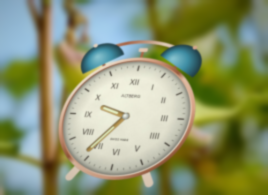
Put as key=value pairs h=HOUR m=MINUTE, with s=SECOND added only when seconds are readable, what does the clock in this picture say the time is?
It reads h=9 m=36
